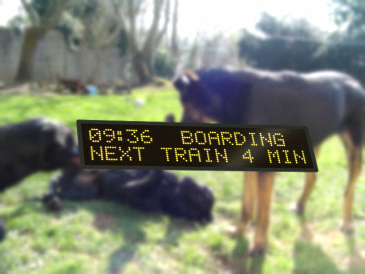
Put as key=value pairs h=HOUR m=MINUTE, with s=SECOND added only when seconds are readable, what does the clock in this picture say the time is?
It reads h=9 m=36
